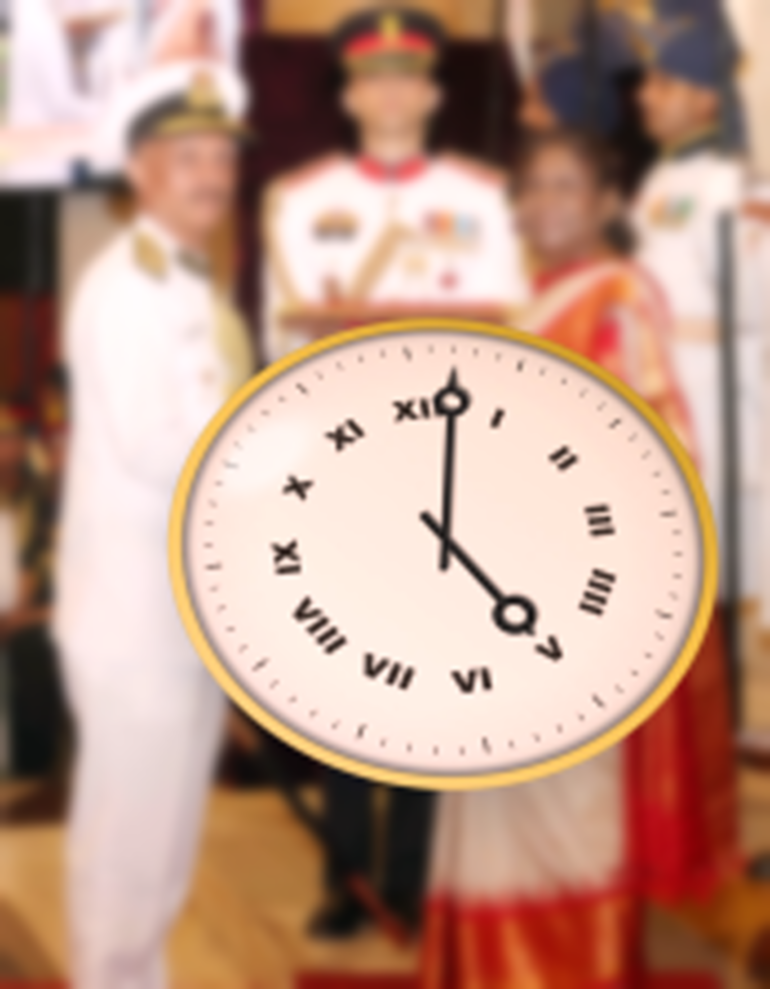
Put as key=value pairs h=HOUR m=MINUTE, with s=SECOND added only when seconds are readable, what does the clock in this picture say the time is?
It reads h=5 m=2
